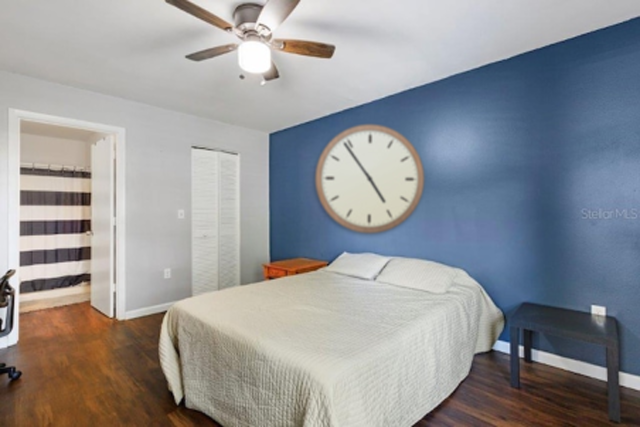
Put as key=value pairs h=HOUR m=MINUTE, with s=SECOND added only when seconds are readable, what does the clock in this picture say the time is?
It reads h=4 m=54
